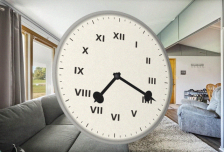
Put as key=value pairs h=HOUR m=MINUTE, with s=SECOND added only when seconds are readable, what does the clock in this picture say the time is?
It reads h=7 m=19
